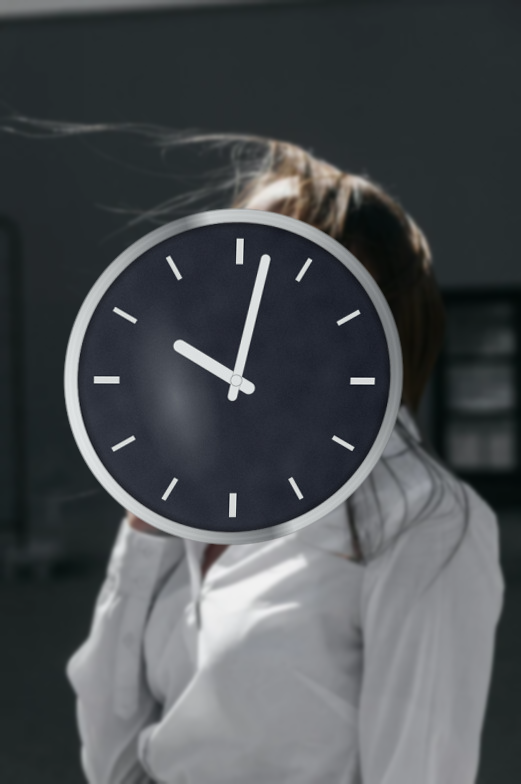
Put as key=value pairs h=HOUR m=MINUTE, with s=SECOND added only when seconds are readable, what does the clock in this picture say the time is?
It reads h=10 m=2
